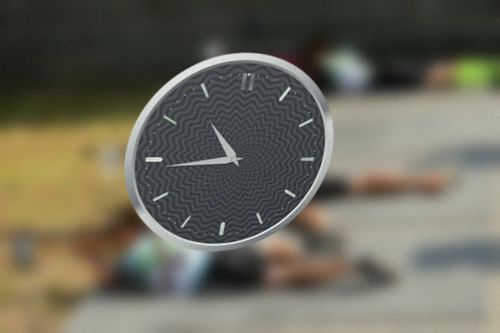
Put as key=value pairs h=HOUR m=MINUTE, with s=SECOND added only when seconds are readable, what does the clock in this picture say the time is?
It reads h=10 m=44
